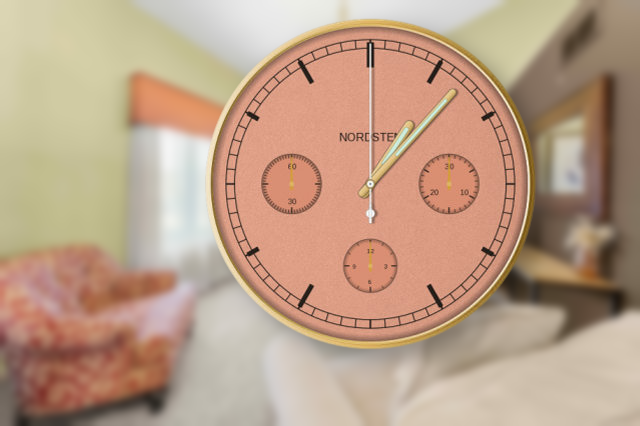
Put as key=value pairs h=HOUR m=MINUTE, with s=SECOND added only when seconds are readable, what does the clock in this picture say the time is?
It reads h=1 m=7
